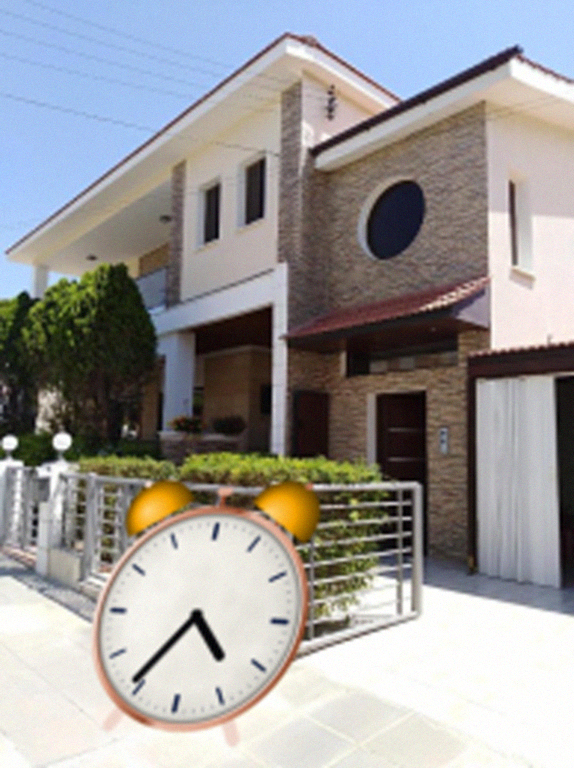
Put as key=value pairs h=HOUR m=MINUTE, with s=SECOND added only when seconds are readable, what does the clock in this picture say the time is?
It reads h=4 m=36
